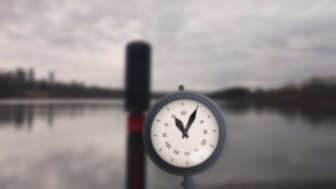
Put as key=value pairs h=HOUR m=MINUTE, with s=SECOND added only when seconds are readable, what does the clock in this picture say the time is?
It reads h=11 m=5
